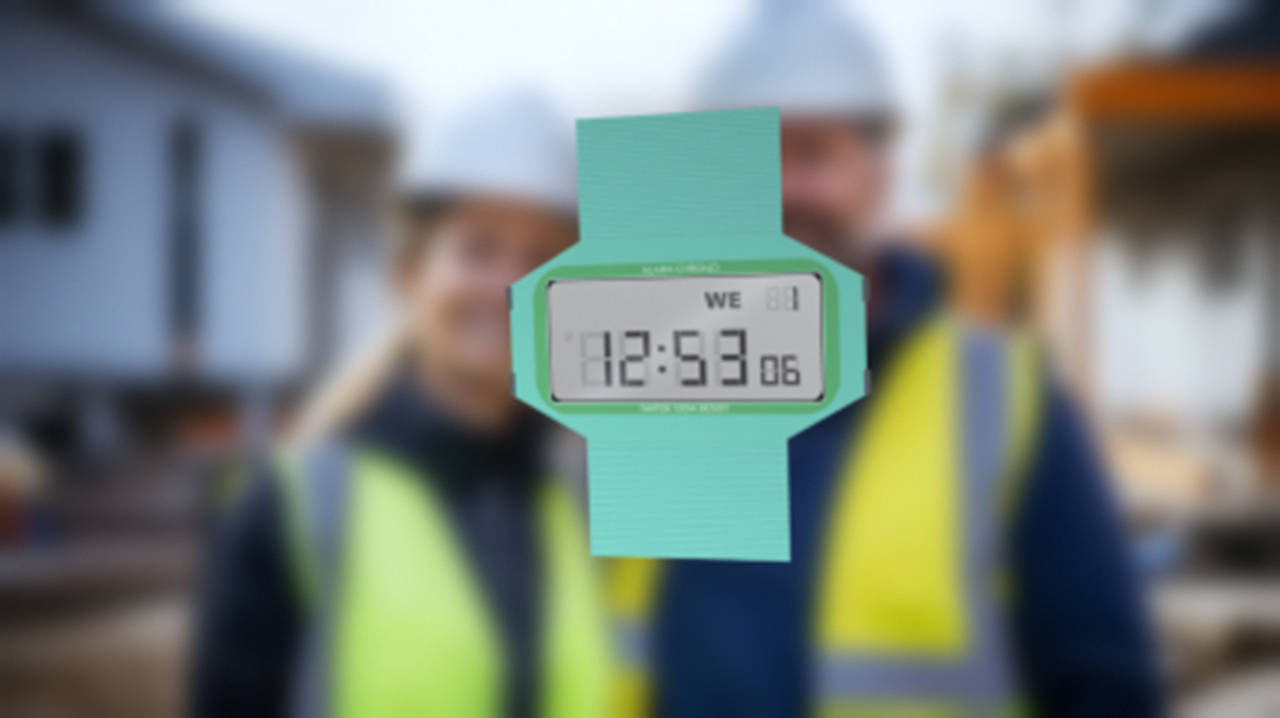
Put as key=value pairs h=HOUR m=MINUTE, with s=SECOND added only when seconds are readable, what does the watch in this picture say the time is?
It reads h=12 m=53 s=6
